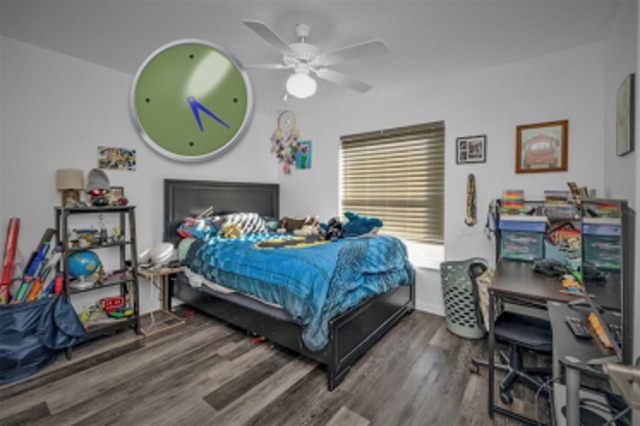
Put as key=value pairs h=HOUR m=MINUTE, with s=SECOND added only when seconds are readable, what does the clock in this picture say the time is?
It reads h=5 m=21
